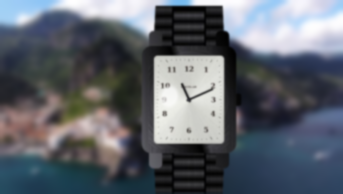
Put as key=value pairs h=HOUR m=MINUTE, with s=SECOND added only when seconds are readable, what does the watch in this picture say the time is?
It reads h=11 m=11
